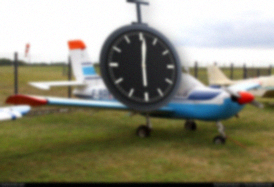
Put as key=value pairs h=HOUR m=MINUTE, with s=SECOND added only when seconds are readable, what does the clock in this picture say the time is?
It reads h=6 m=1
